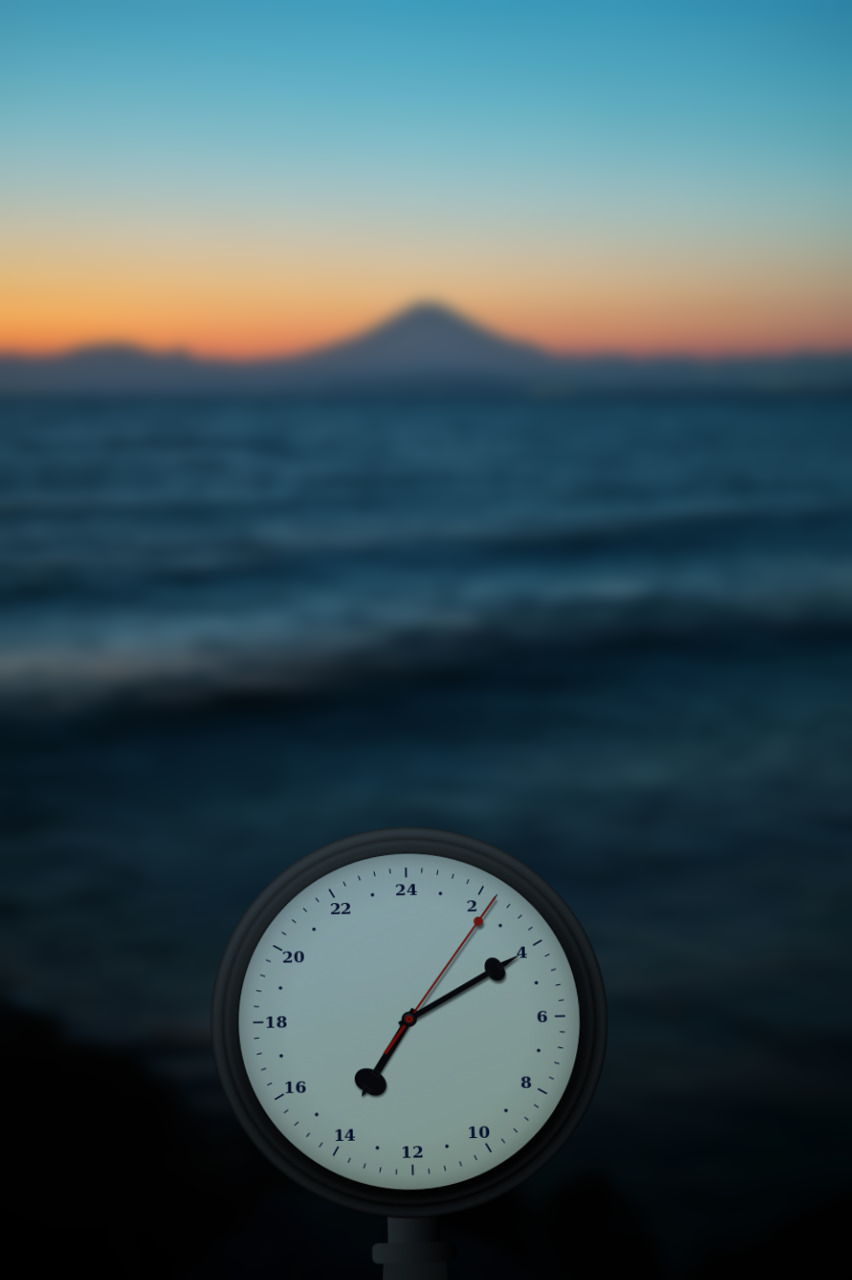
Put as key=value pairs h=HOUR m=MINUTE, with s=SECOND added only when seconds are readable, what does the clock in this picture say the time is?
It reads h=14 m=10 s=6
